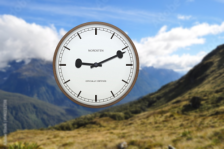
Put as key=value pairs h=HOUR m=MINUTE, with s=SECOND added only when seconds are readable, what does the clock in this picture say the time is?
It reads h=9 m=11
